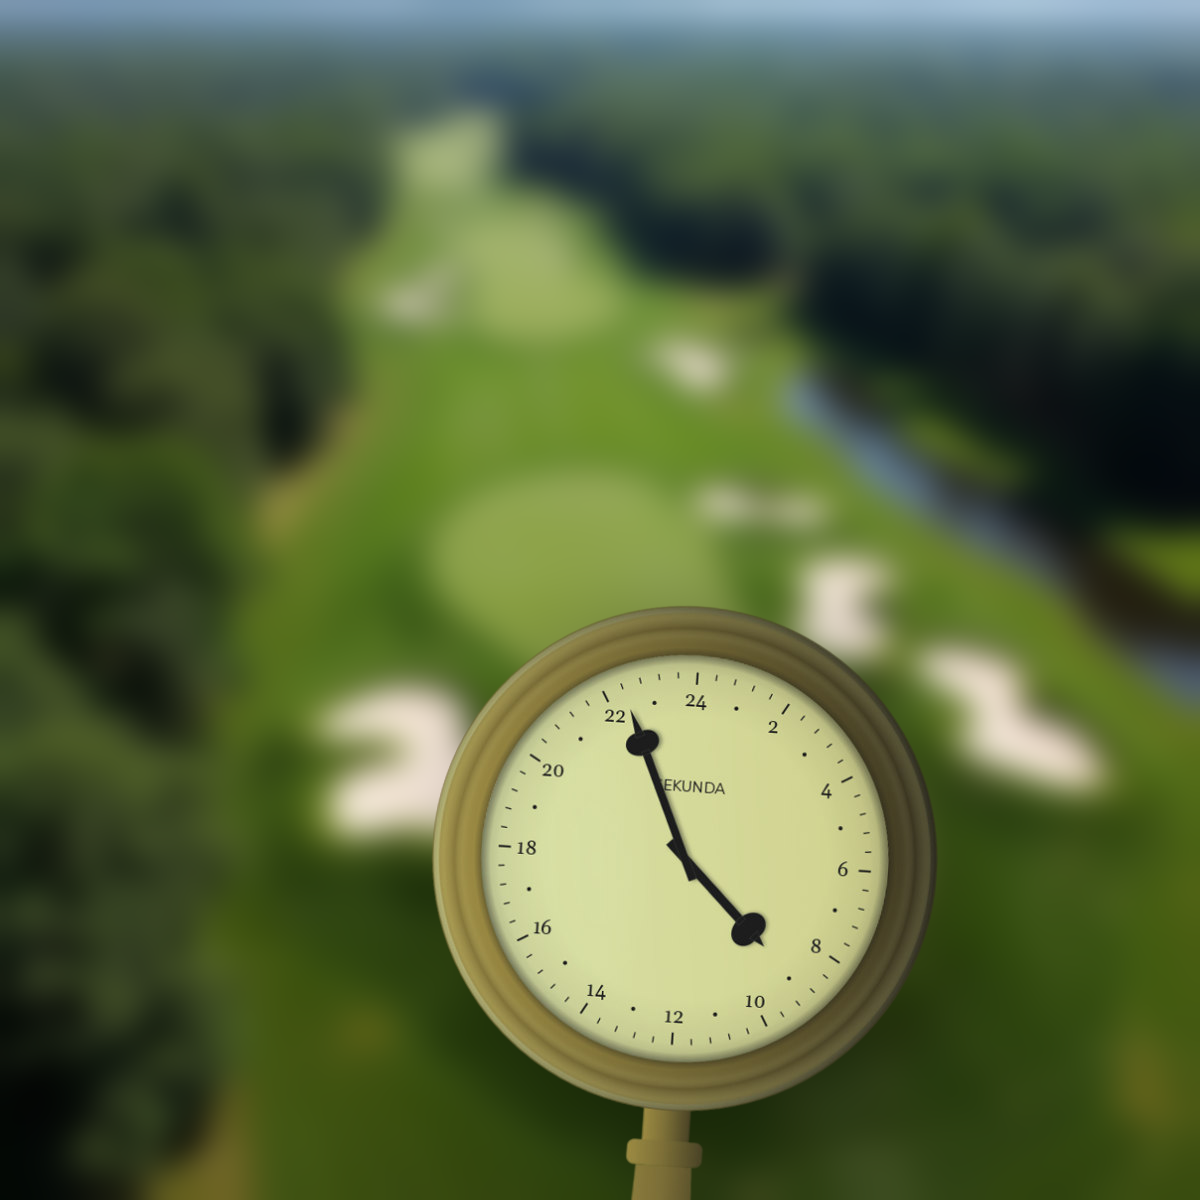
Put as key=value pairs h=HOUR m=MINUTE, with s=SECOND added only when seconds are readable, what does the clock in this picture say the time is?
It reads h=8 m=56
